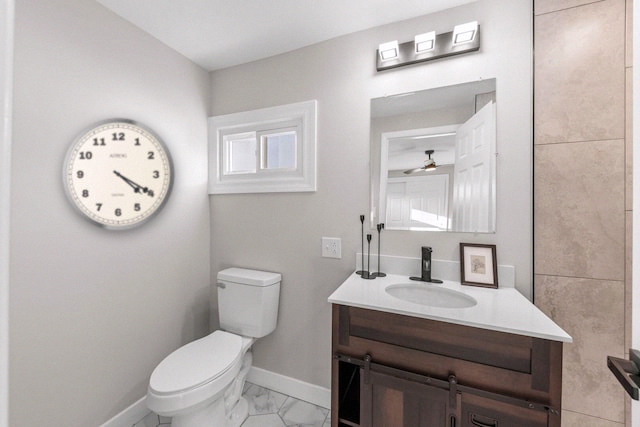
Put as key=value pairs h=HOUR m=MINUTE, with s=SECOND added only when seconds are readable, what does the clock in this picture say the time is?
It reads h=4 m=20
